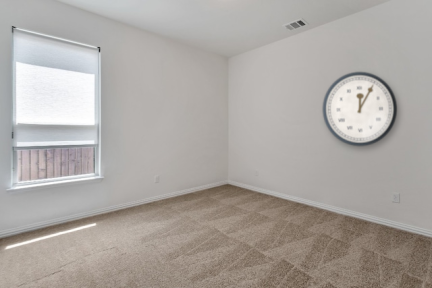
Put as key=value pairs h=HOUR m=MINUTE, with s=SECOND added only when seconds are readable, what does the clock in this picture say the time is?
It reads h=12 m=5
